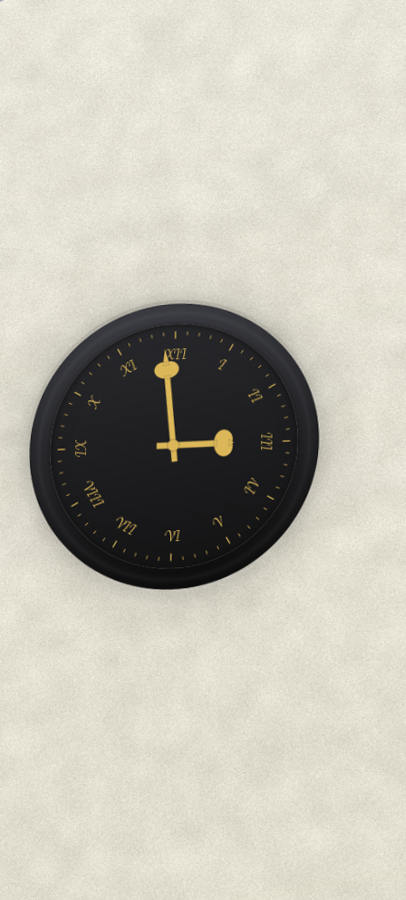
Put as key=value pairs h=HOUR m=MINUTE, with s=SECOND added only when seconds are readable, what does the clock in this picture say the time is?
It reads h=2 m=59
